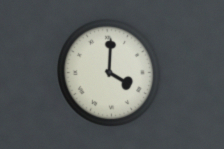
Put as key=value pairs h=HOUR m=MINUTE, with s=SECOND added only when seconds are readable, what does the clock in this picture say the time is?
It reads h=4 m=1
